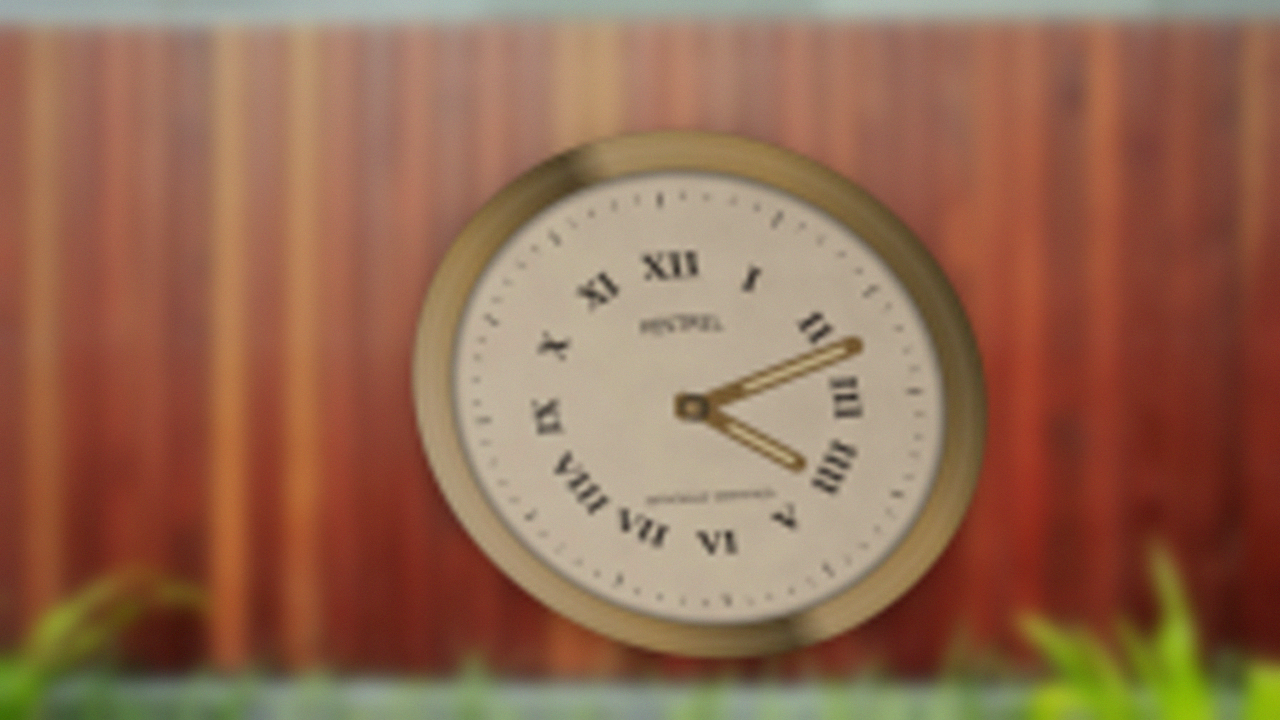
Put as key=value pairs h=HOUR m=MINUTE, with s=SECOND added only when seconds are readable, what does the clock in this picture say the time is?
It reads h=4 m=12
